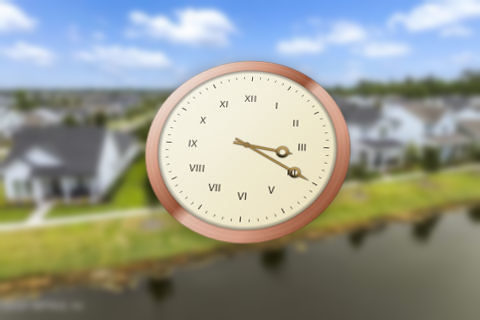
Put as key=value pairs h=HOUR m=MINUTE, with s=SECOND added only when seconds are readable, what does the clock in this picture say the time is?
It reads h=3 m=20
